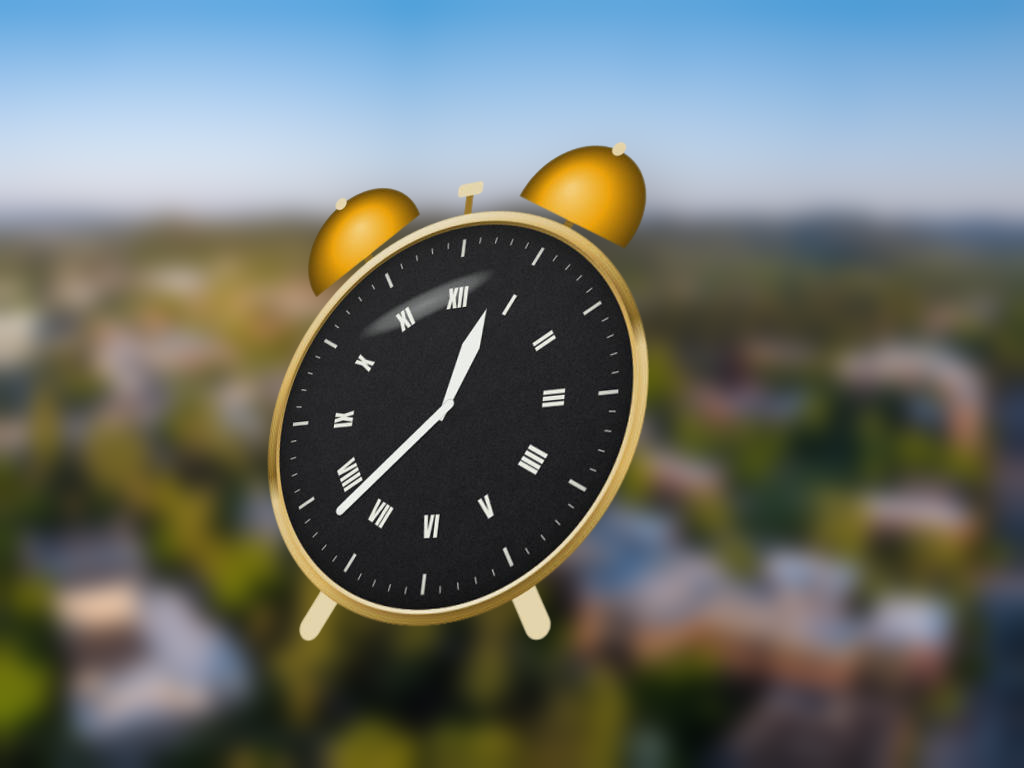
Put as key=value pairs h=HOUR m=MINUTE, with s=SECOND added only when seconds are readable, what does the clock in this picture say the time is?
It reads h=12 m=38
